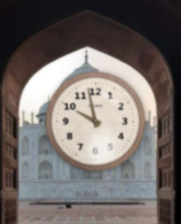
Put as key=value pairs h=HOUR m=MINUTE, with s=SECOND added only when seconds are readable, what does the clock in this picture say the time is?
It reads h=9 m=58
